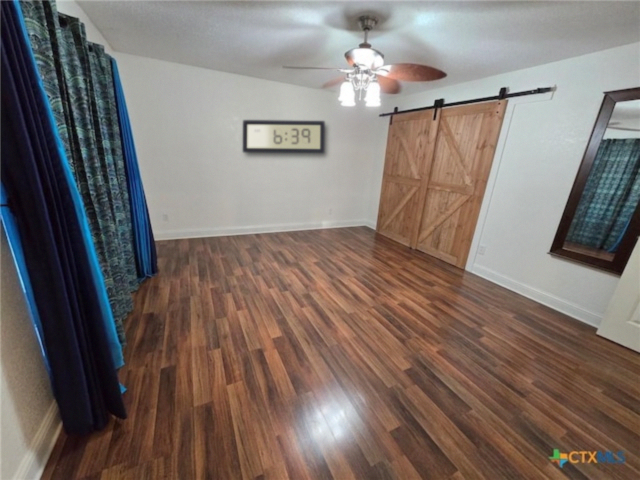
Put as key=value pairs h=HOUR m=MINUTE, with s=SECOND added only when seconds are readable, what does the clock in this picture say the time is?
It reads h=6 m=39
